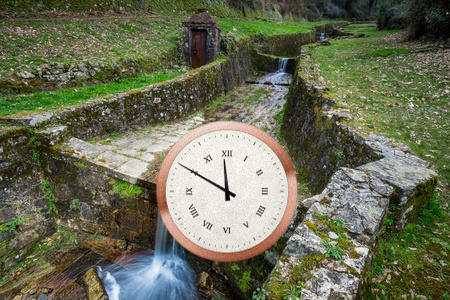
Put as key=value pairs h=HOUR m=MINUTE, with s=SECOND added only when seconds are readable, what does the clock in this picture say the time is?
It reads h=11 m=50
